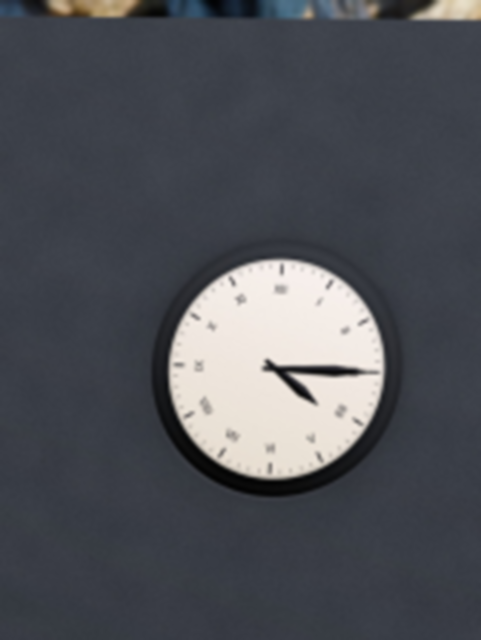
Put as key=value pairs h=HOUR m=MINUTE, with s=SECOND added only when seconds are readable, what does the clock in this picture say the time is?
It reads h=4 m=15
